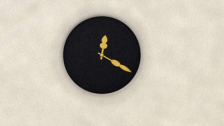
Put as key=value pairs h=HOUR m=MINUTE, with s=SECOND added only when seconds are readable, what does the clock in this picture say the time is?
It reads h=12 m=20
